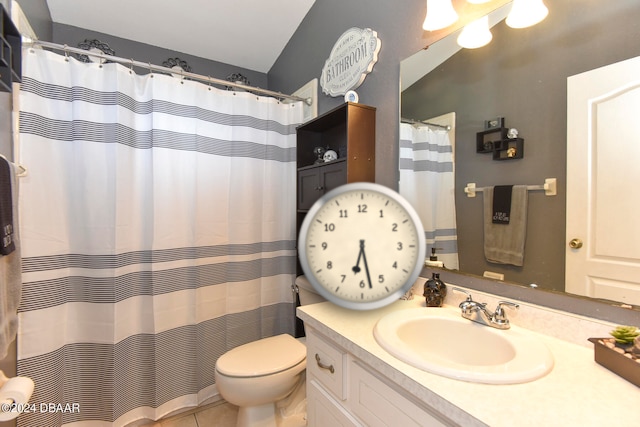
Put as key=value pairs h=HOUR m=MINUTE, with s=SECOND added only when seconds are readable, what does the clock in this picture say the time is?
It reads h=6 m=28
